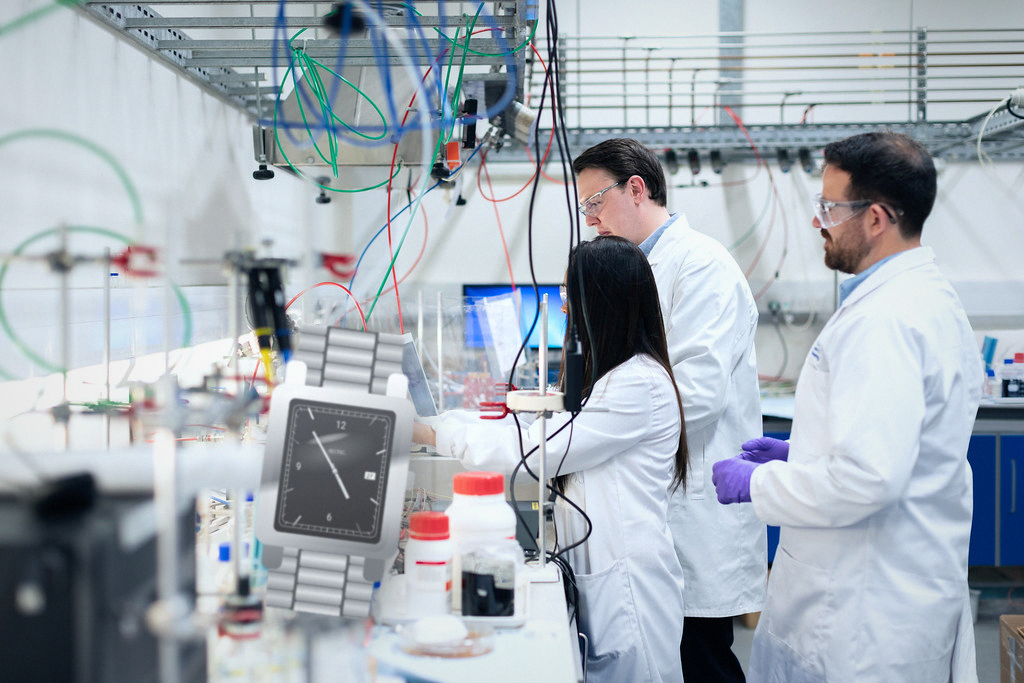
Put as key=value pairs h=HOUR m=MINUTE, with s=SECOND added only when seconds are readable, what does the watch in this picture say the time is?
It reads h=4 m=54
